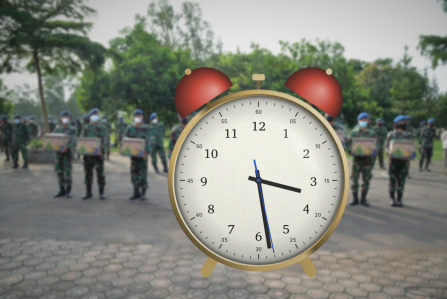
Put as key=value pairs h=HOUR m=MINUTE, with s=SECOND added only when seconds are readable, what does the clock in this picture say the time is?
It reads h=3 m=28 s=28
